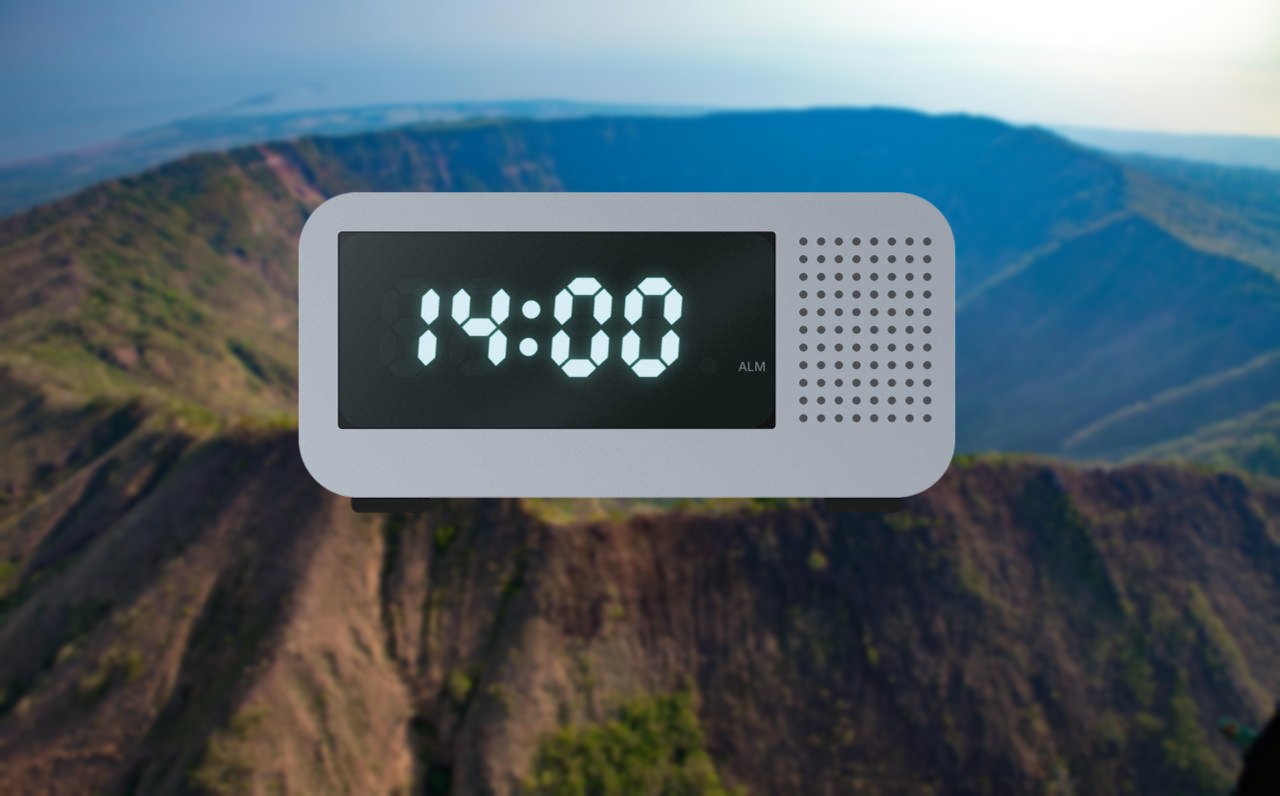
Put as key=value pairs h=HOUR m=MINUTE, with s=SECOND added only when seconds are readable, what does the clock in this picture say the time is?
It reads h=14 m=0
